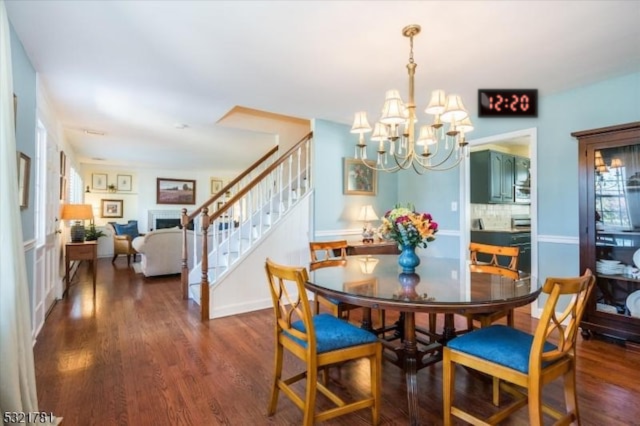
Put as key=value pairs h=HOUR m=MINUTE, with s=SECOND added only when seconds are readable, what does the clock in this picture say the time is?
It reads h=12 m=20
